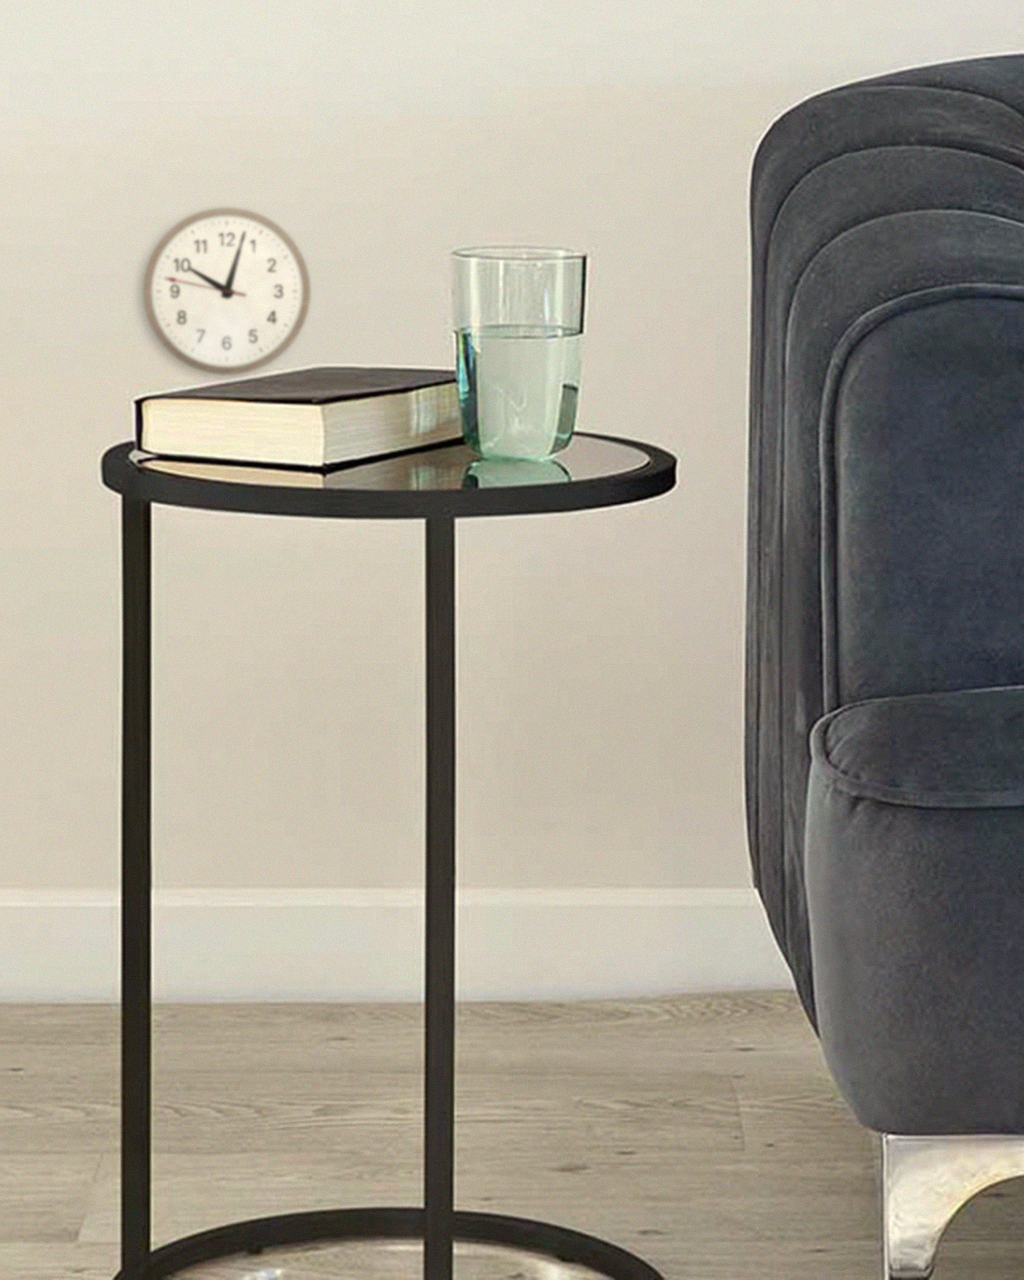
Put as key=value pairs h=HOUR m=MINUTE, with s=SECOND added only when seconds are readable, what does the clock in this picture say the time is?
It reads h=10 m=2 s=47
